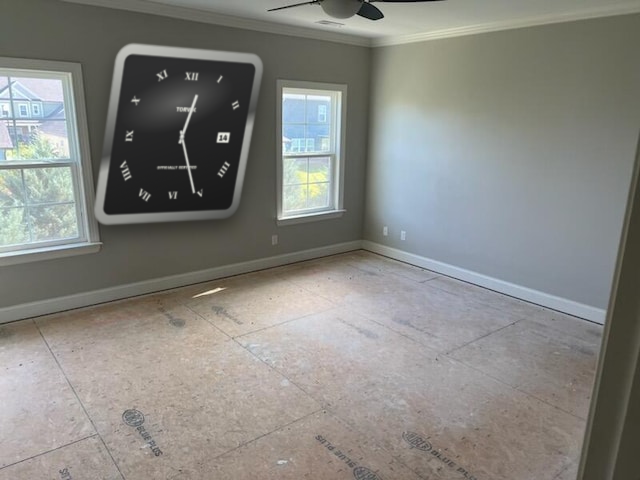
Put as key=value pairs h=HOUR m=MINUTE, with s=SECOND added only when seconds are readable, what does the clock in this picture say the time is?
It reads h=12 m=26
